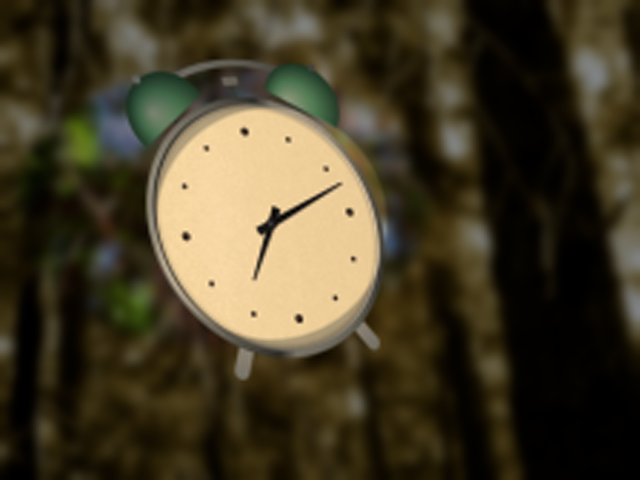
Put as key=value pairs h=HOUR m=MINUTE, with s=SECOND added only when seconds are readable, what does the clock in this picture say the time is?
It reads h=7 m=12
